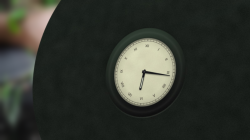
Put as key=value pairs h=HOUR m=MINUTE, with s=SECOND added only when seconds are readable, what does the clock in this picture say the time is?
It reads h=6 m=16
